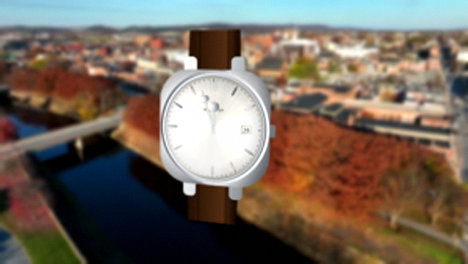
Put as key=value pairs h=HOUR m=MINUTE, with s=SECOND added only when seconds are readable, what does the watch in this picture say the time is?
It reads h=11 m=57
